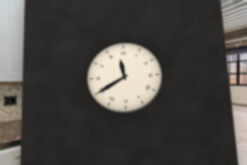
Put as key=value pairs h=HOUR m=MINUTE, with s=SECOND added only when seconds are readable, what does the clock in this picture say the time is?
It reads h=11 m=40
